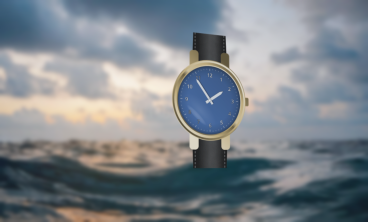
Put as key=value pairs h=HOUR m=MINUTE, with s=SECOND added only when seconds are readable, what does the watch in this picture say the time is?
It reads h=1 m=54
